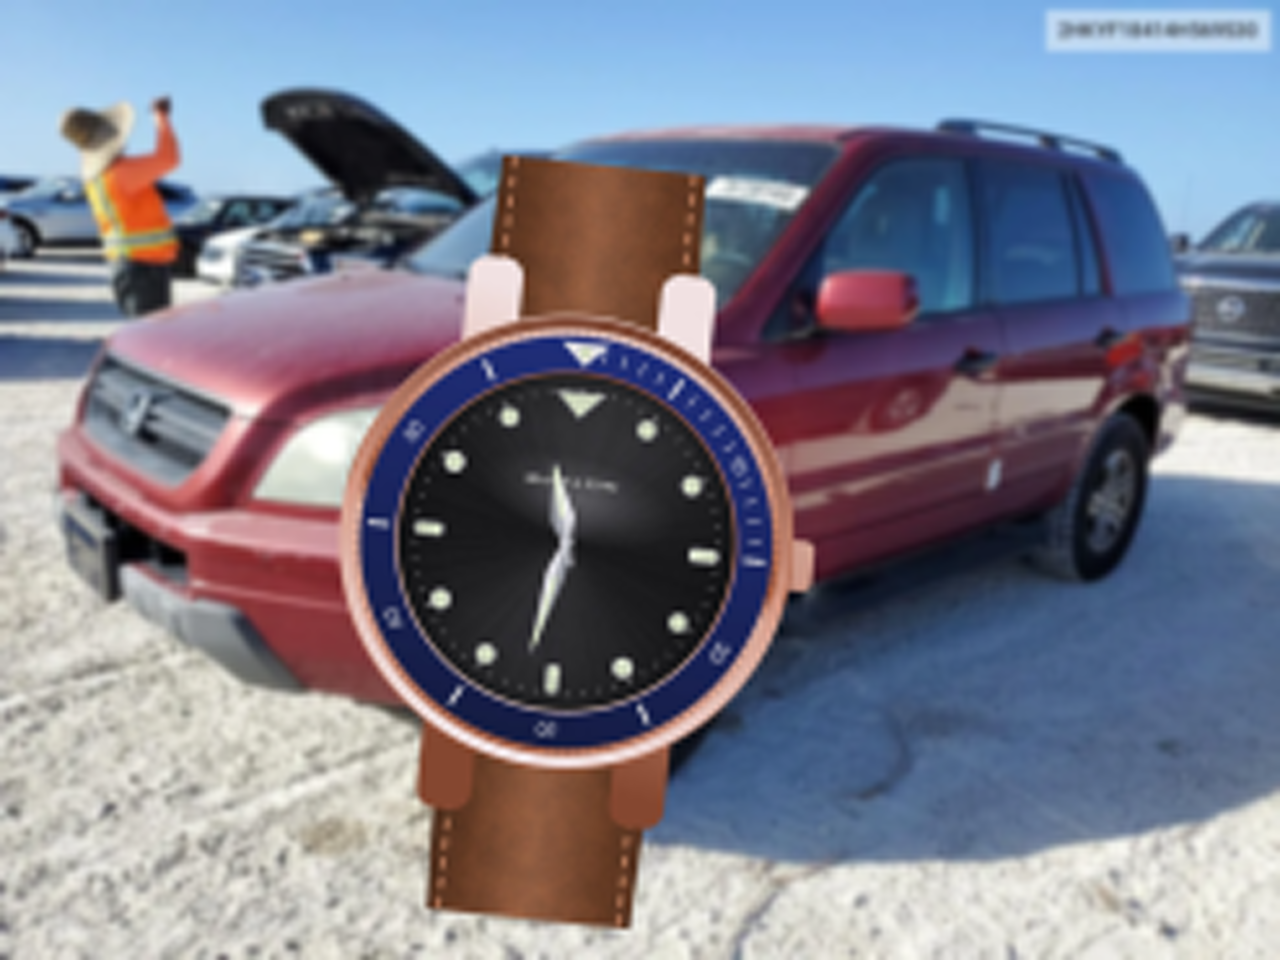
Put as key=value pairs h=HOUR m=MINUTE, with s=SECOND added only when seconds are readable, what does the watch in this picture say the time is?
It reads h=11 m=32
